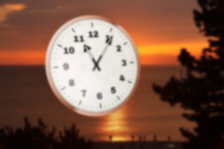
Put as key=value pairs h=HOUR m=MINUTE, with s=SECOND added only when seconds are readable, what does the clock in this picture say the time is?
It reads h=11 m=6
